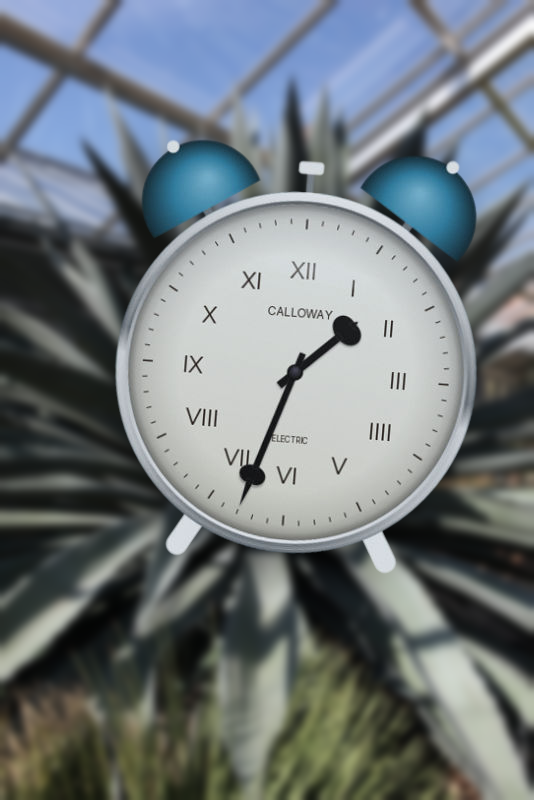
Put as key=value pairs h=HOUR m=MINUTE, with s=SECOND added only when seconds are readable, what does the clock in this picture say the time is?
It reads h=1 m=33
